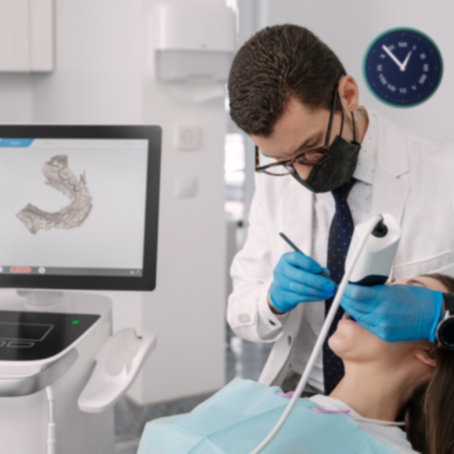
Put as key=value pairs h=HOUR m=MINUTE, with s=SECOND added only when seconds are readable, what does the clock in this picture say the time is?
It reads h=12 m=53
